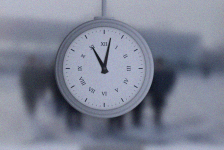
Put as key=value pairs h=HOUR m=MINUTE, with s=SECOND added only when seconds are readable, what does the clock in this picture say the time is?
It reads h=11 m=2
